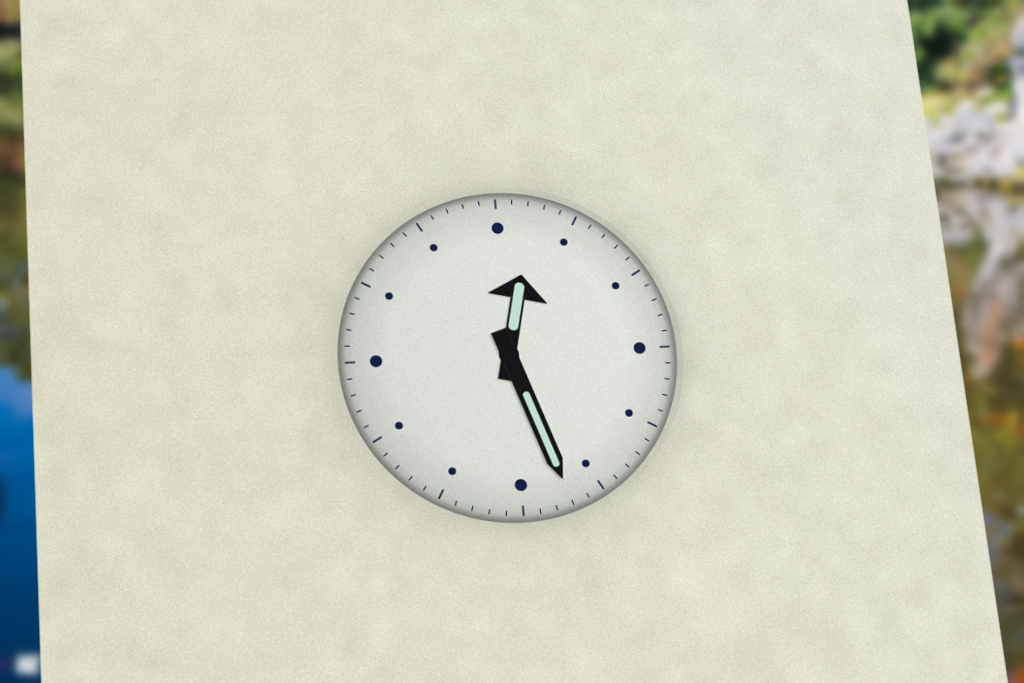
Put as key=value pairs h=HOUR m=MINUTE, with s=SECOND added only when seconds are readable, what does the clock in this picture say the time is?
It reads h=12 m=27
